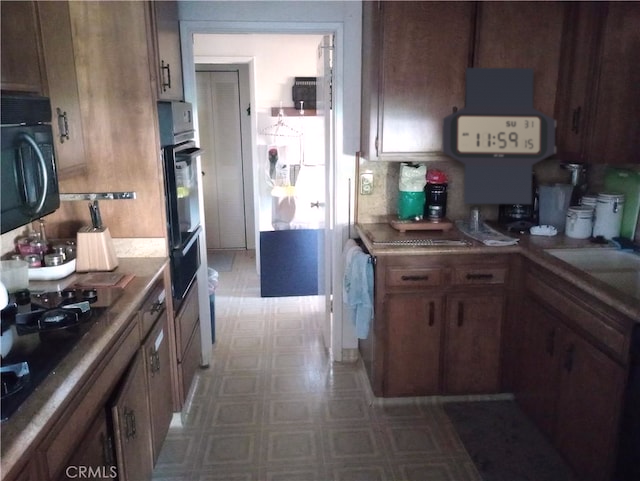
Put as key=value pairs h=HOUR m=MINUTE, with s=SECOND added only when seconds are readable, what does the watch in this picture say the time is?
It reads h=11 m=59 s=15
